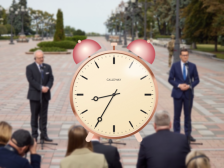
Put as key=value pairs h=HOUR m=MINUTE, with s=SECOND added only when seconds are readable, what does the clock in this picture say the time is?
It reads h=8 m=35
